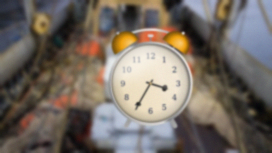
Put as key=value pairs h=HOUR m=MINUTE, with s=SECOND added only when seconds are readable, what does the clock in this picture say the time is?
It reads h=3 m=35
